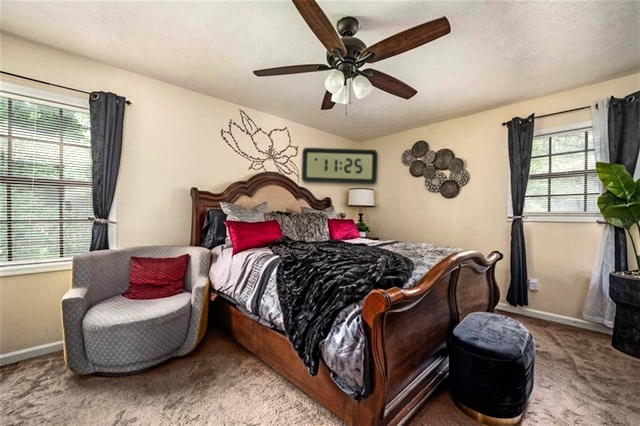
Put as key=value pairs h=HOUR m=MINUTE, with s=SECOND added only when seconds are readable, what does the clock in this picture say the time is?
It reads h=11 m=25
